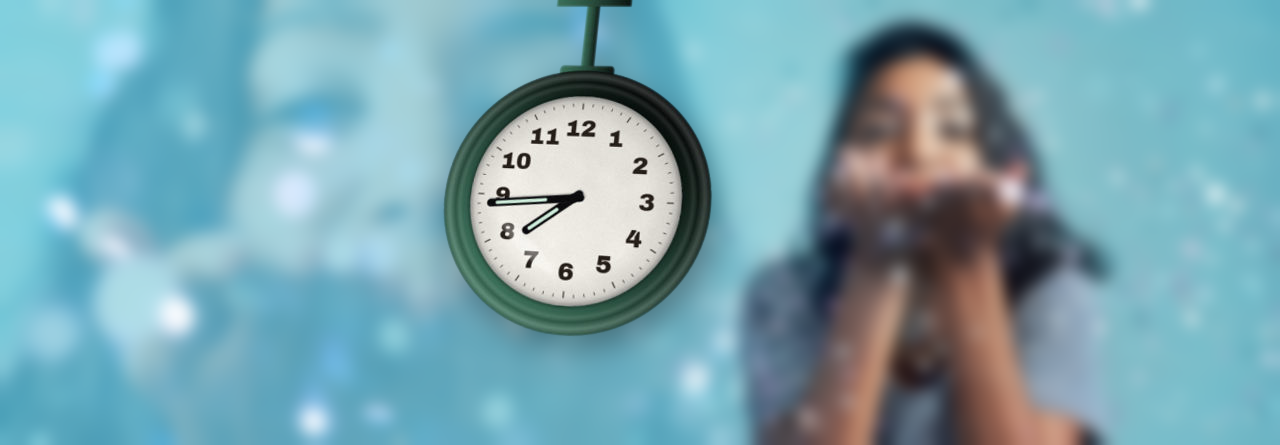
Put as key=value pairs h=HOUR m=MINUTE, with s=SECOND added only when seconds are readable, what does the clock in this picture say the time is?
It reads h=7 m=44
